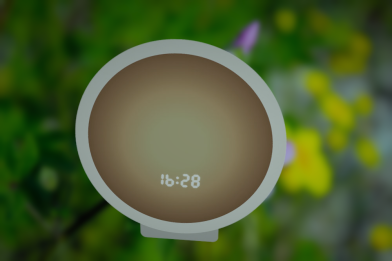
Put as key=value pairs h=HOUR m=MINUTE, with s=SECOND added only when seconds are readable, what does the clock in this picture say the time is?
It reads h=16 m=28
